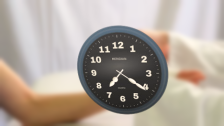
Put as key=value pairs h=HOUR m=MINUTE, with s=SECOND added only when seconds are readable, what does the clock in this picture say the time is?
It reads h=7 m=21
